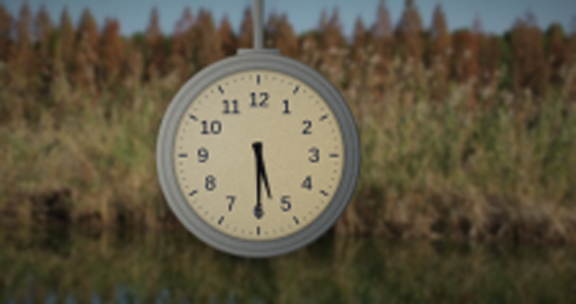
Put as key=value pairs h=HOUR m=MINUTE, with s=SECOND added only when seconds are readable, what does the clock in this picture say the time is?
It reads h=5 m=30
